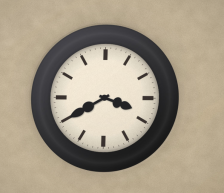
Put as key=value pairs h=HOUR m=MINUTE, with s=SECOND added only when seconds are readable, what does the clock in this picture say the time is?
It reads h=3 m=40
